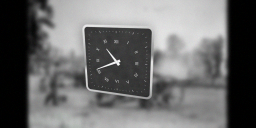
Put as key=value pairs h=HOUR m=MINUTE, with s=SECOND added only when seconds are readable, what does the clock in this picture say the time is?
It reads h=10 m=41
